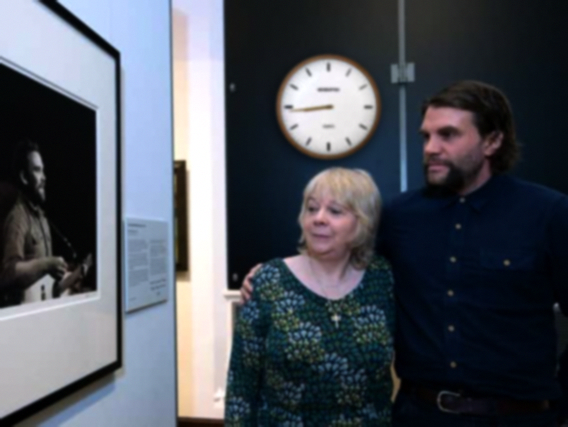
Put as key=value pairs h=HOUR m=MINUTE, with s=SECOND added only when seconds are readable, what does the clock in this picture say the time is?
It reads h=8 m=44
